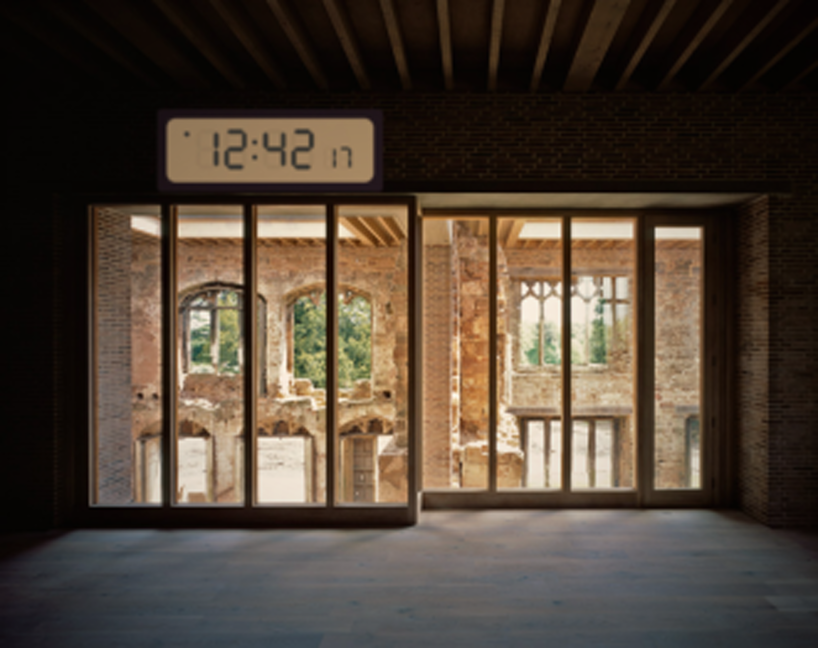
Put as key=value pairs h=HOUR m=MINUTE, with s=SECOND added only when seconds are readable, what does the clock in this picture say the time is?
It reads h=12 m=42 s=17
